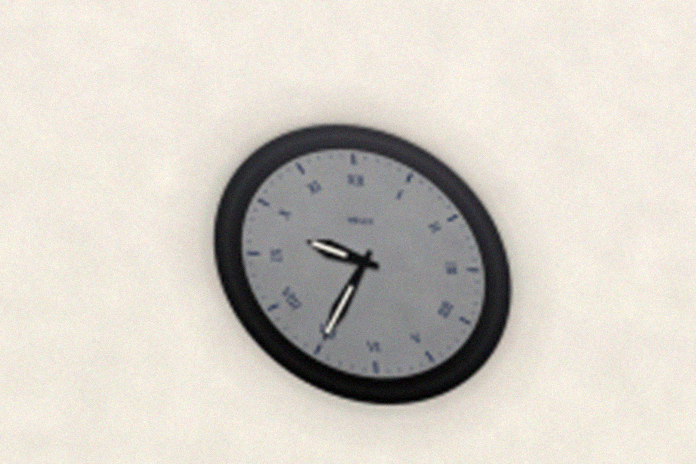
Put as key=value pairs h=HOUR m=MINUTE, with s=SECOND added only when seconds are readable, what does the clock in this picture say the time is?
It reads h=9 m=35
